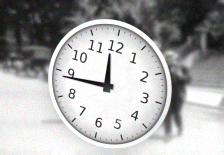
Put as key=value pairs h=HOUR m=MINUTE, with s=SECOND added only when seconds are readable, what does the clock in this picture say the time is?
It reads h=11 m=44
